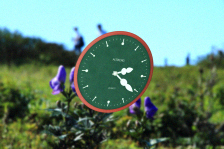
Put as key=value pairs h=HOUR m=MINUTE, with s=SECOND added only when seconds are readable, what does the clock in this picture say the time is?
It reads h=2 m=21
